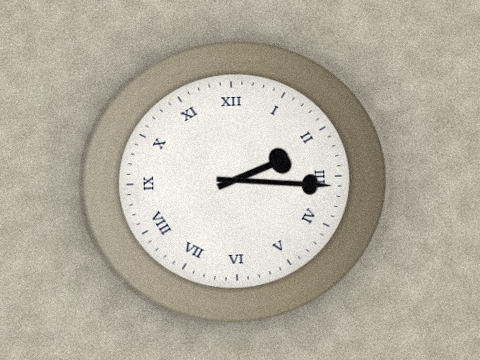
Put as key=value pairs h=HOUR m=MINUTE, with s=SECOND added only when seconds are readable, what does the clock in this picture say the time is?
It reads h=2 m=16
